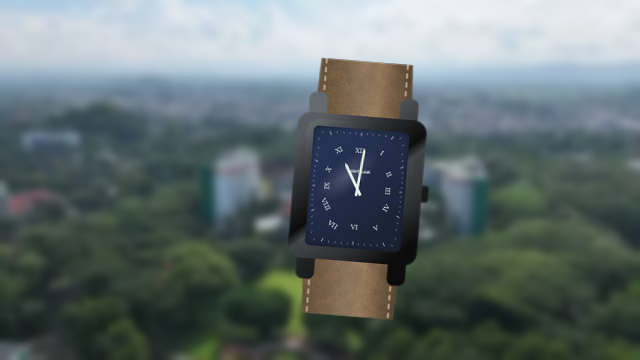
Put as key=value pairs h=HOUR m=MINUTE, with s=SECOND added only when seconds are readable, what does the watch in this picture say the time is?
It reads h=11 m=1
